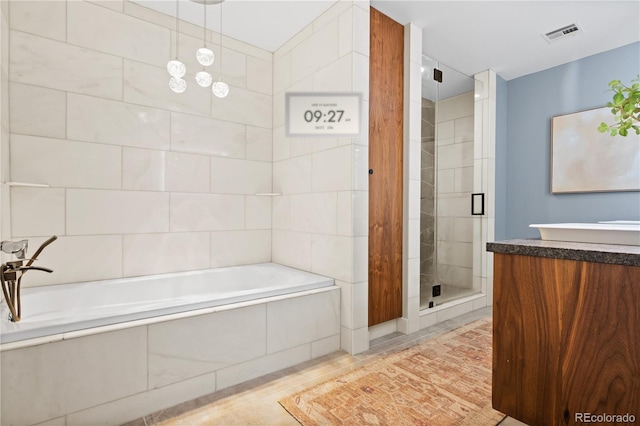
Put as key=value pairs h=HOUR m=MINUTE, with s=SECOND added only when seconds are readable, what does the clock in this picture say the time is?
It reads h=9 m=27
